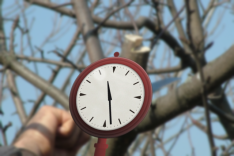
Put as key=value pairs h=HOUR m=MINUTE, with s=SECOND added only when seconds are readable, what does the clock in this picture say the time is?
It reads h=11 m=28
